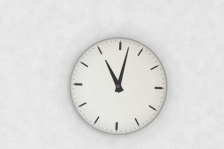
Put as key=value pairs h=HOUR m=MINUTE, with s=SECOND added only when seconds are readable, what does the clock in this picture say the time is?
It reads h=11 m=2
